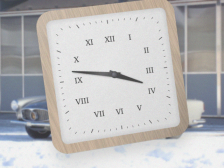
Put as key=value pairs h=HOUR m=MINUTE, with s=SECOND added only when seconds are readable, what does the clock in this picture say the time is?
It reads h=3 m=47
